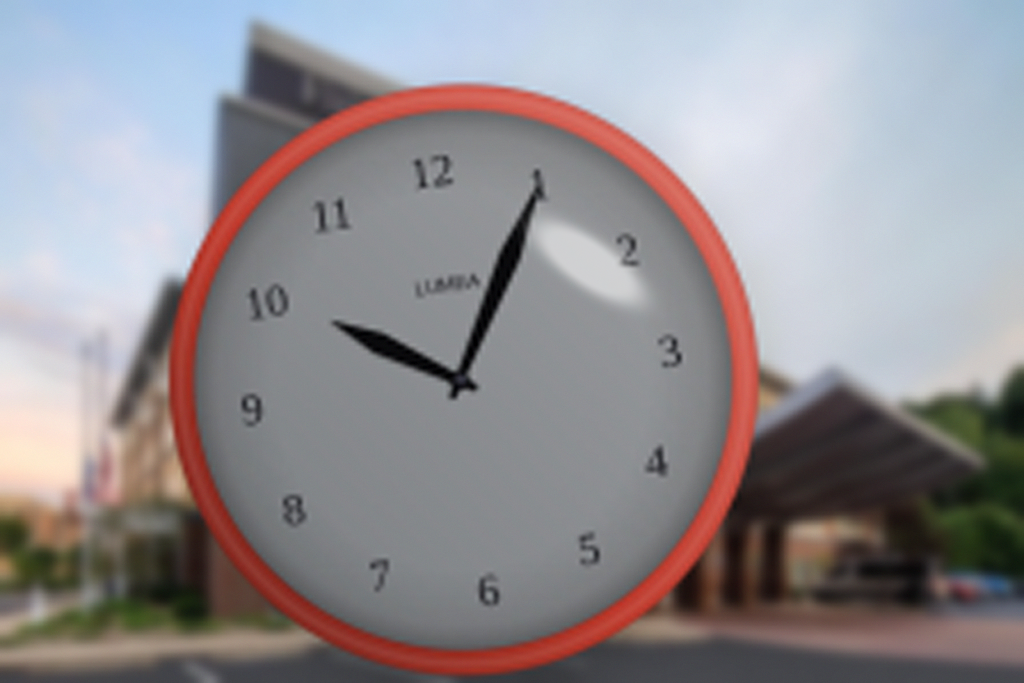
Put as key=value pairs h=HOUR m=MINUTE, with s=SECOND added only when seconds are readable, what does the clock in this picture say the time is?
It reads h=10 m=5
